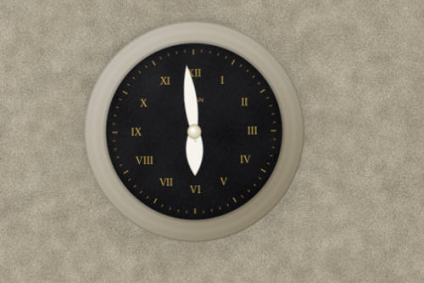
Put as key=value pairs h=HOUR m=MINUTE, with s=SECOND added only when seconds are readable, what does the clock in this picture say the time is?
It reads h=5 m=59
